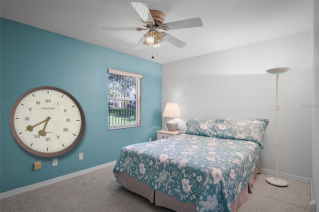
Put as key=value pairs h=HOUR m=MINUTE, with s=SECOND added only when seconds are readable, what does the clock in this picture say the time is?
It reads h=6 m=40
